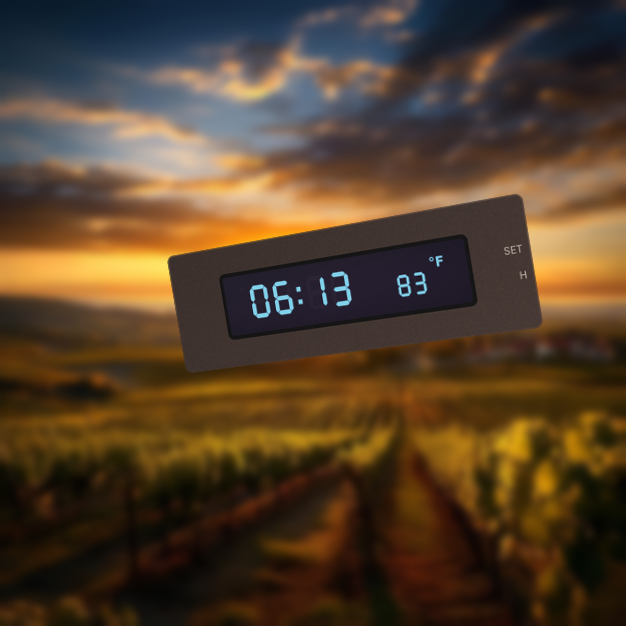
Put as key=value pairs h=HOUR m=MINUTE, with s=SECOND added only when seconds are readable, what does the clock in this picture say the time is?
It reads h=6 m=13
